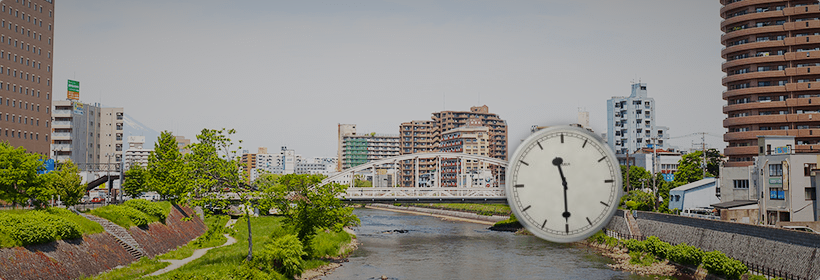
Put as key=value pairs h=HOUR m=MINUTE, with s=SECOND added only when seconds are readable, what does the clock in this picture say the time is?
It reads h=11 m=30
